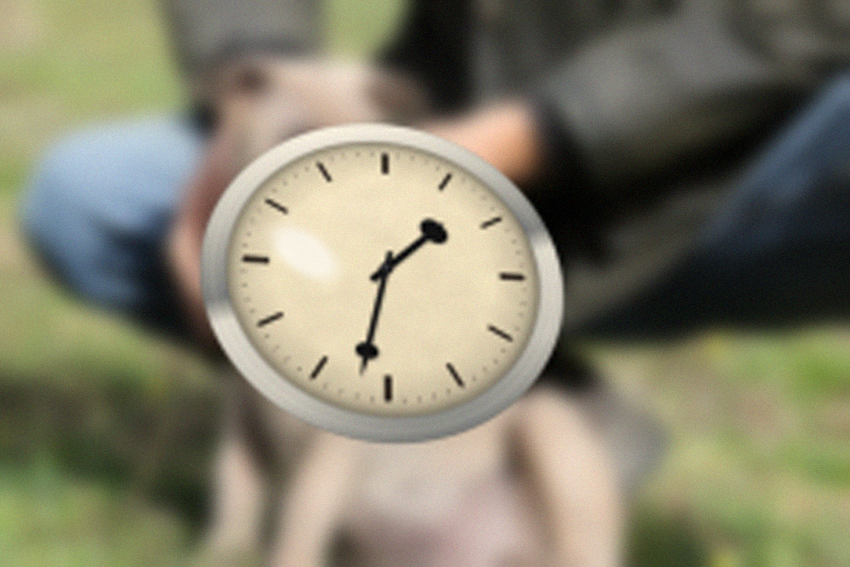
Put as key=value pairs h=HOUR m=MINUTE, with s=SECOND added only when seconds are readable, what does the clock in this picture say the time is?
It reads h=1 m=32
